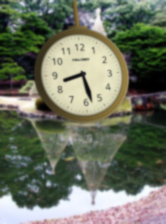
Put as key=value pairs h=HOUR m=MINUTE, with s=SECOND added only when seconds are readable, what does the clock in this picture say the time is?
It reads h=8 m=28
